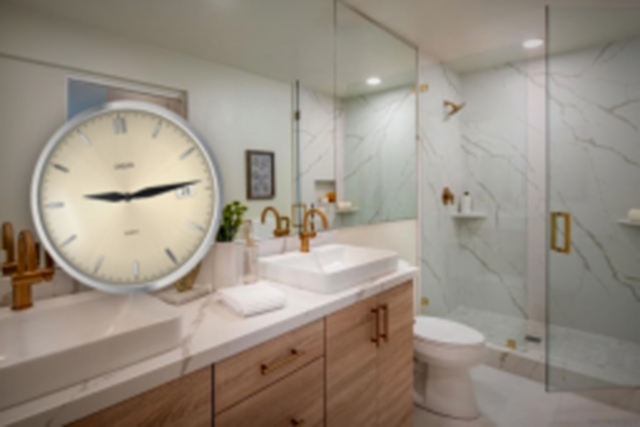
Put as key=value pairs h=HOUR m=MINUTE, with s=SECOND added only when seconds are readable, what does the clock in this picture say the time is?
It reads h=9 m=14
